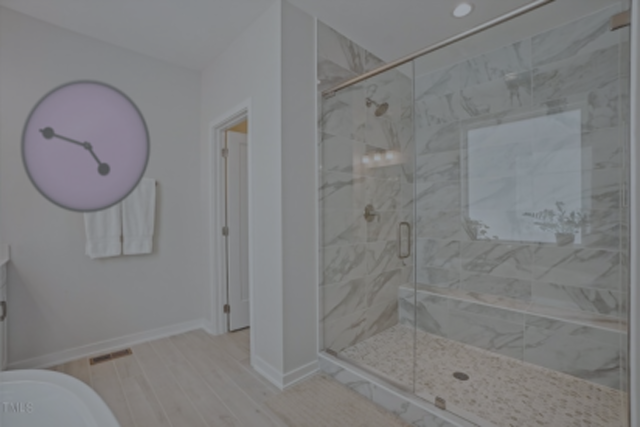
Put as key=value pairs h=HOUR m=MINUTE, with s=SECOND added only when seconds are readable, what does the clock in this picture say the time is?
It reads h=4 m=48
